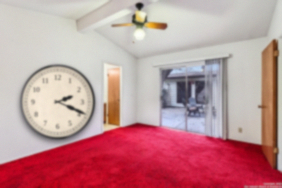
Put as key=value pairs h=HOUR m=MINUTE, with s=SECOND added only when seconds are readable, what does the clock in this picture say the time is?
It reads h=2 m=19
